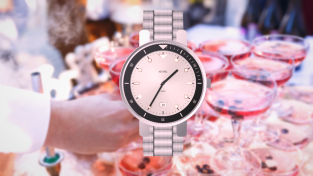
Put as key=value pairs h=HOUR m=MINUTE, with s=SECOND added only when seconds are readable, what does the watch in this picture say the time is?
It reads h=1 m=35
